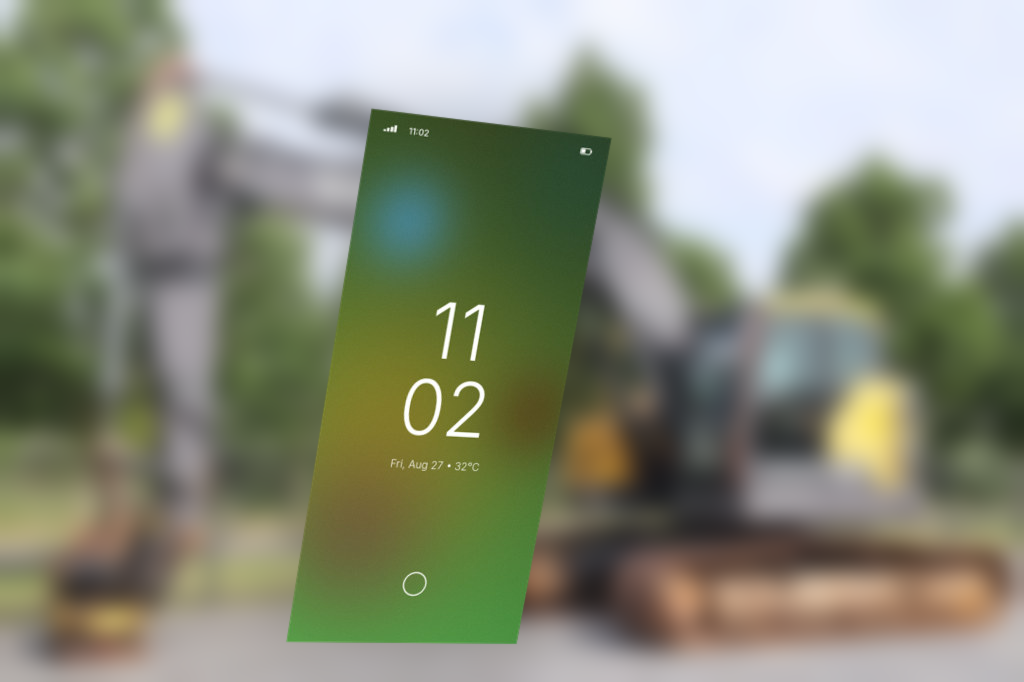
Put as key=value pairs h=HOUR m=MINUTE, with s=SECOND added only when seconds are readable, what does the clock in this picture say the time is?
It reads h=11 m=2
